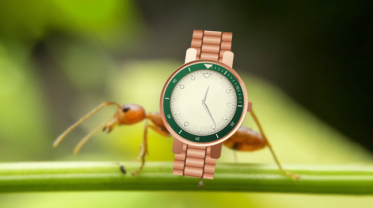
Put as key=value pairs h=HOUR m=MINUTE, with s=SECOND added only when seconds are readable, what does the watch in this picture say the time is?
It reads h=12 m=24
